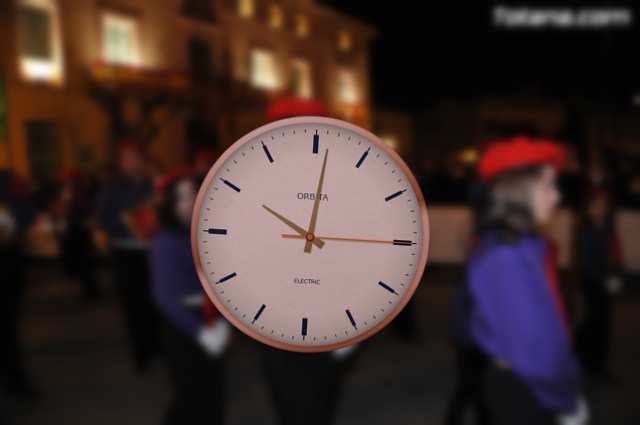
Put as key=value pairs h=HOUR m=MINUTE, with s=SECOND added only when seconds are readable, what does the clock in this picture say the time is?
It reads h=10 m=1 s=15
